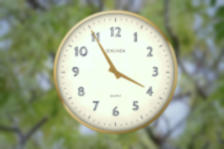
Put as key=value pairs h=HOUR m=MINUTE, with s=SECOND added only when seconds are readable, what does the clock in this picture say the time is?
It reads h=3 m=55
